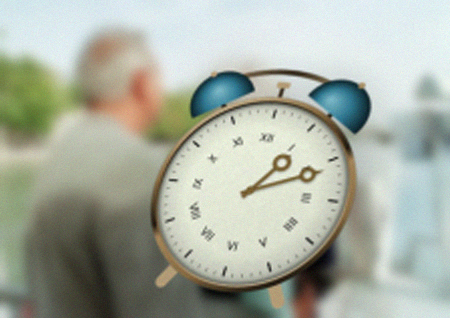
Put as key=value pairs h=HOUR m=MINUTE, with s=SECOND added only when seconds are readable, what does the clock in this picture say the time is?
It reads h=1 m=11
